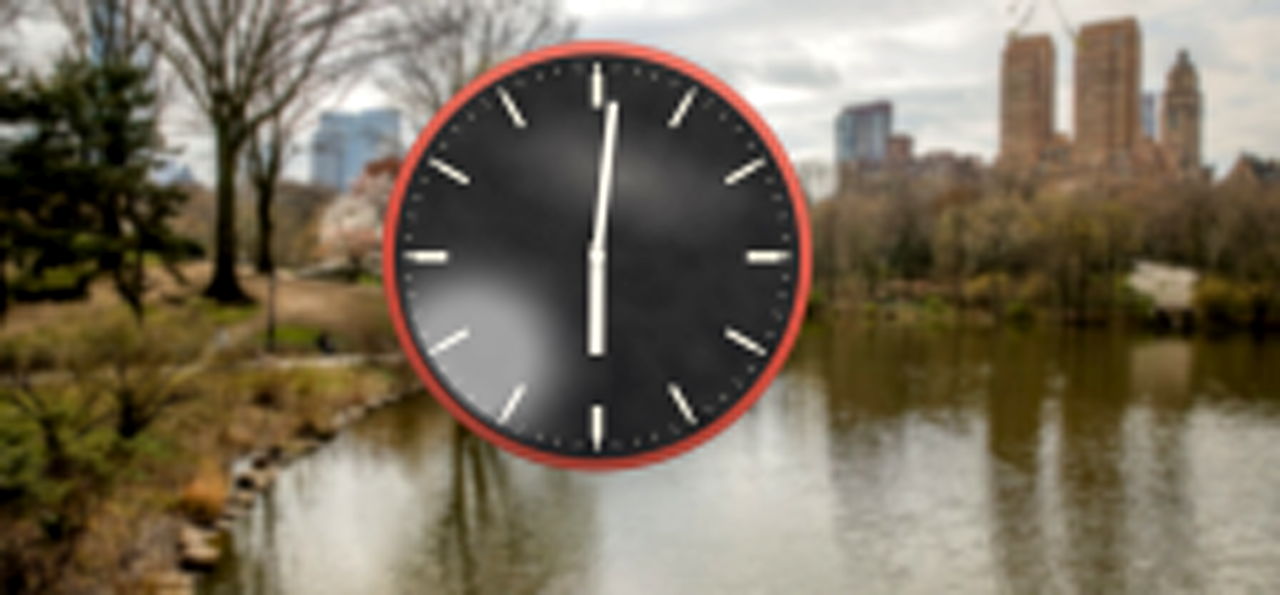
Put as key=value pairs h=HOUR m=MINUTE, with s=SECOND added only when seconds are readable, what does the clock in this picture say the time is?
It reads h=6 m=1
